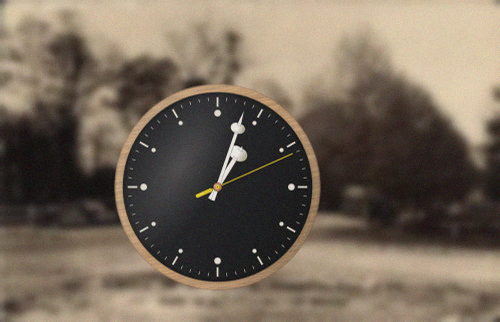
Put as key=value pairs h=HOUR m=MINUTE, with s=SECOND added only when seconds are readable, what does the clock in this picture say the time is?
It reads h=1 m=3 s=11
